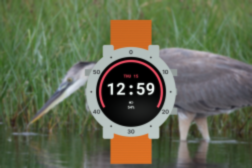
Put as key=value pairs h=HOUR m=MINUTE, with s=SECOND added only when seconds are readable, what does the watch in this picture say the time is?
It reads h=12 m=59
